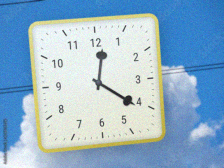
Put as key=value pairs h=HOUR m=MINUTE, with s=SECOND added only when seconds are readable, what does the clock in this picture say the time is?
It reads h=12 m=21
